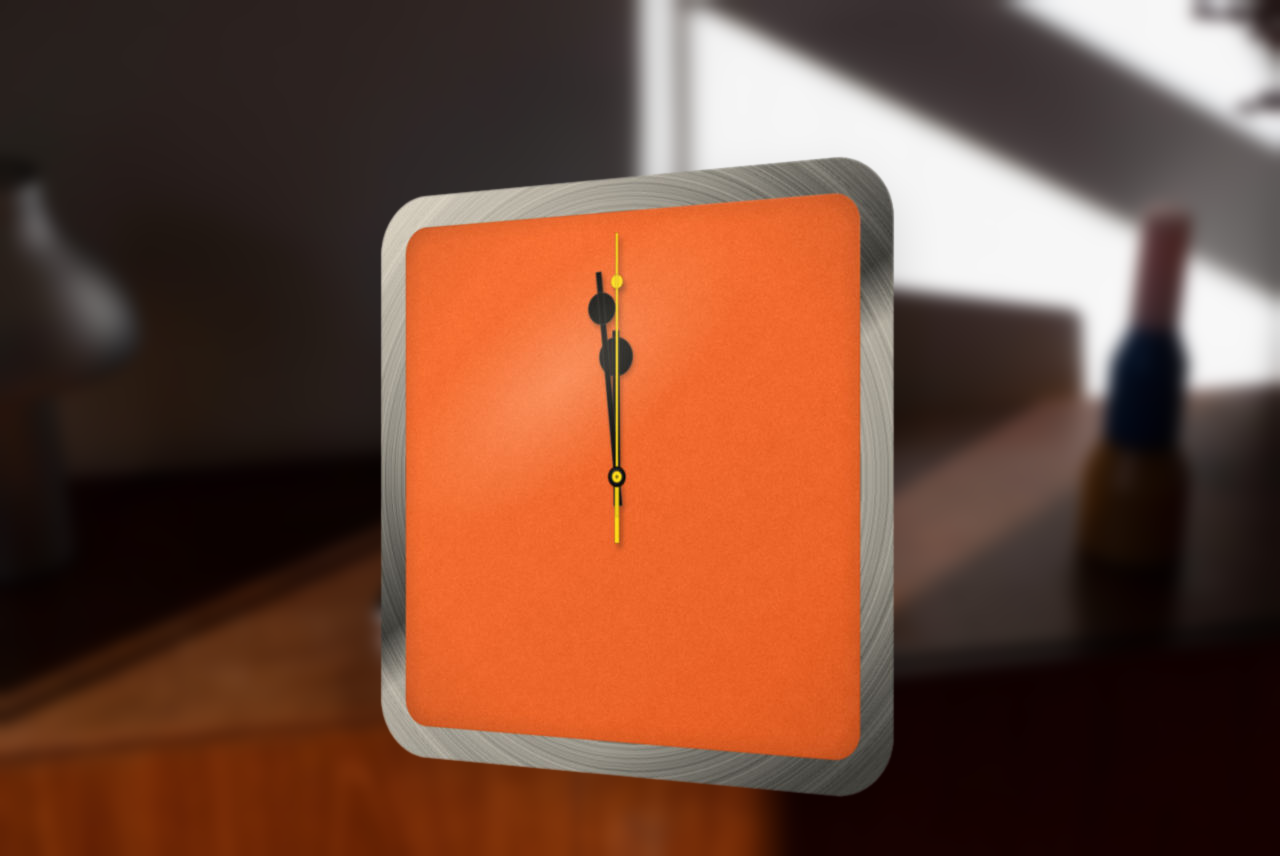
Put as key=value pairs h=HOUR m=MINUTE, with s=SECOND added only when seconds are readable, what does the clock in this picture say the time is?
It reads h=11 m=59 s=0
